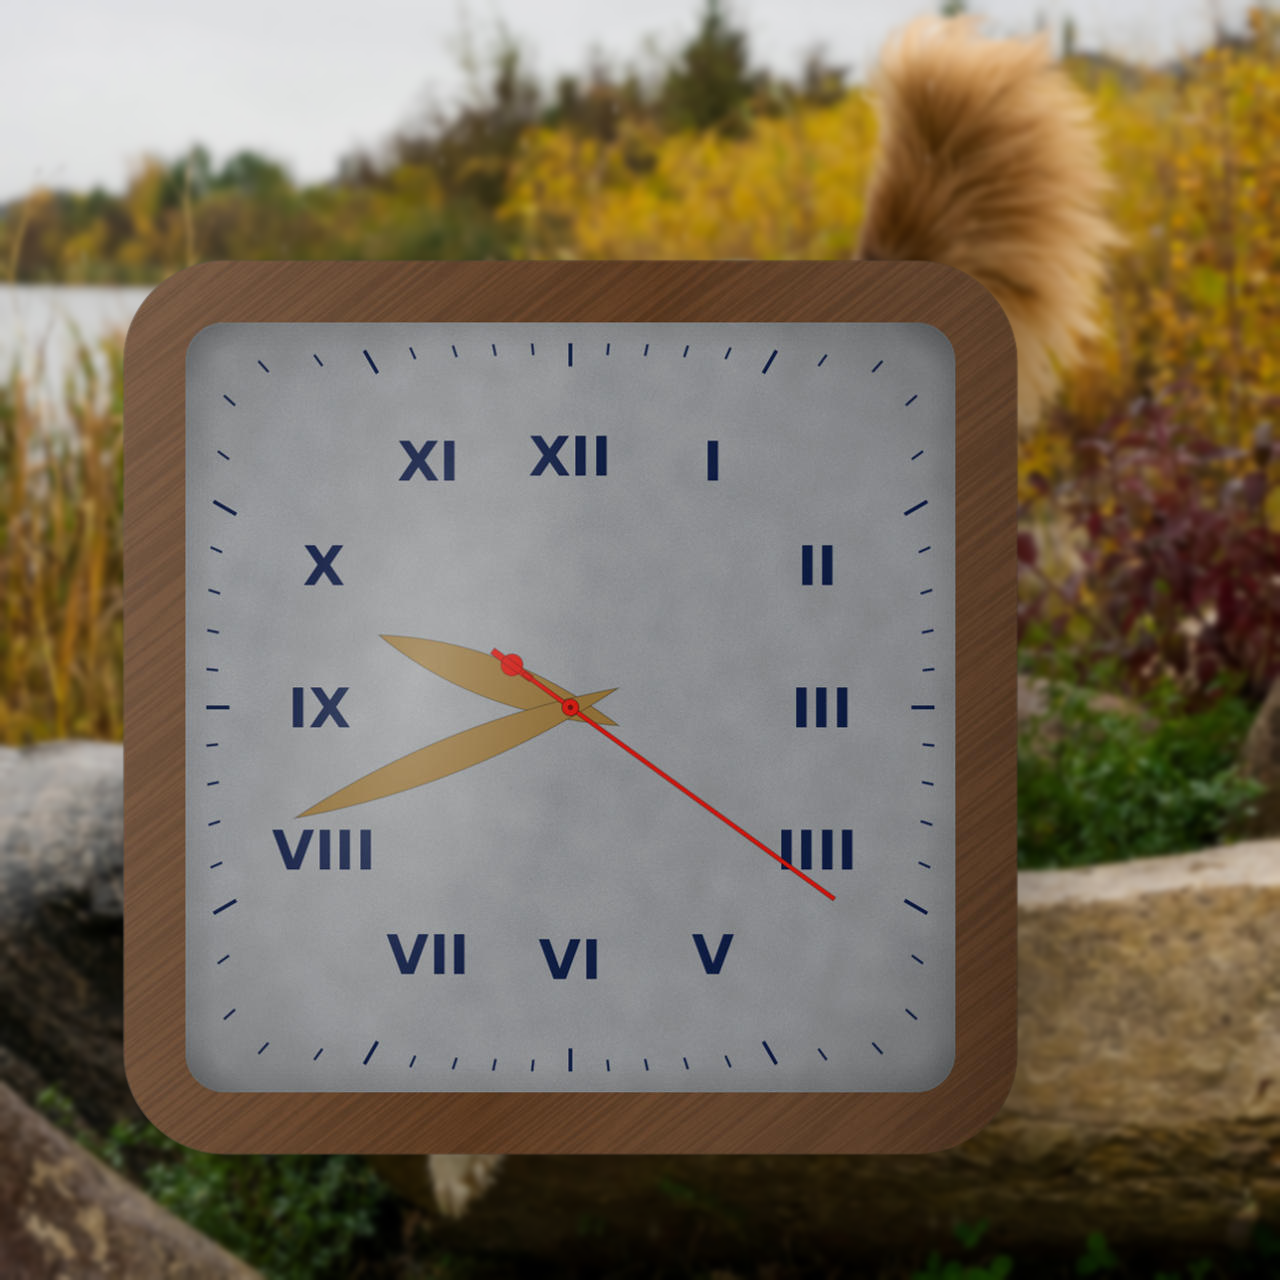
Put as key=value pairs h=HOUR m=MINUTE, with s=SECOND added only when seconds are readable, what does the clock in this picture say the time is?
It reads h=9 m=41 s=21
